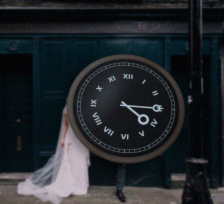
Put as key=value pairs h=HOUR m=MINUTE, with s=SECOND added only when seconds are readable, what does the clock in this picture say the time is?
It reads h=4 m=15
